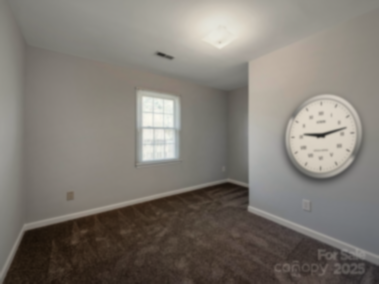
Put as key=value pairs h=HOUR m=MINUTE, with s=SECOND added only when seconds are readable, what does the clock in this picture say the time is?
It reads h=9 m=13
